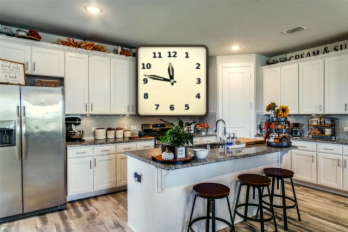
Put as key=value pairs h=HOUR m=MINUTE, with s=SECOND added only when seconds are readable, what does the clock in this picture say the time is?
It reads h=11 m=47
